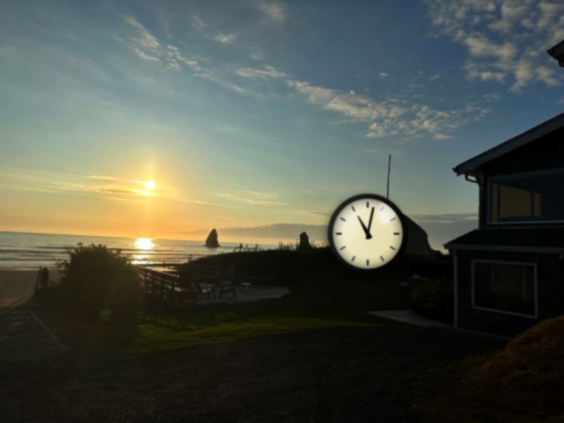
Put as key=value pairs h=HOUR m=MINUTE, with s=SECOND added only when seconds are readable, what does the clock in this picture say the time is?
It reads h=11 m=2
